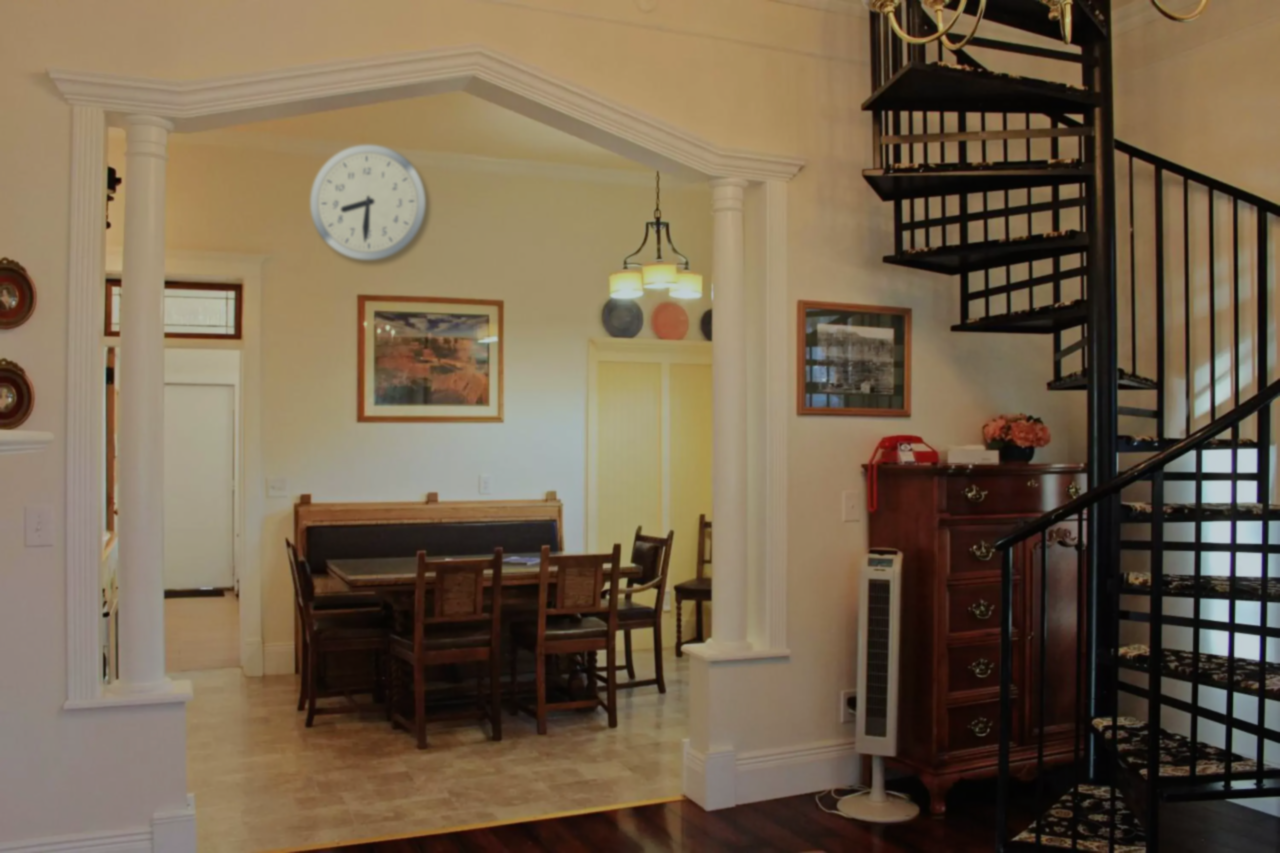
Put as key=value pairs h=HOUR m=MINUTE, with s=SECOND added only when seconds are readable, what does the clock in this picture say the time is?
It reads h=8 m=31
